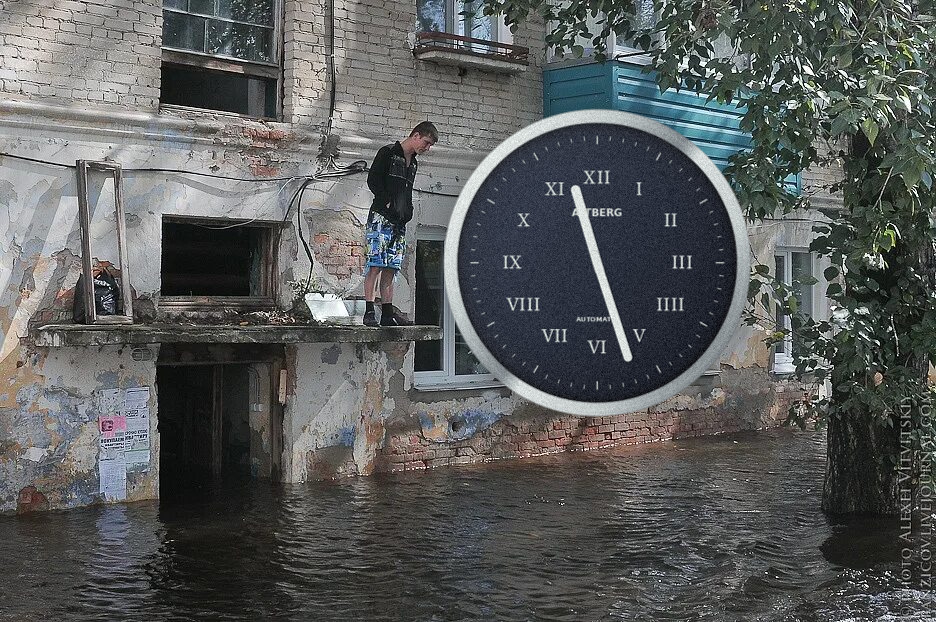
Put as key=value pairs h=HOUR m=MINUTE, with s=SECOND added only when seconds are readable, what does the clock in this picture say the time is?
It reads h=11 m=27
